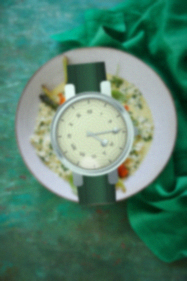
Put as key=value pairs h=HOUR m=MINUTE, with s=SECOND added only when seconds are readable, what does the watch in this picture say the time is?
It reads h=4 m=14
